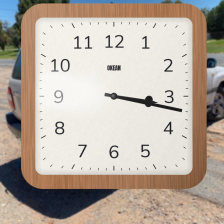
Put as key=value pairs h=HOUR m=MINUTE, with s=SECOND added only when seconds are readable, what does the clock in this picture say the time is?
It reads h=3 m=17
